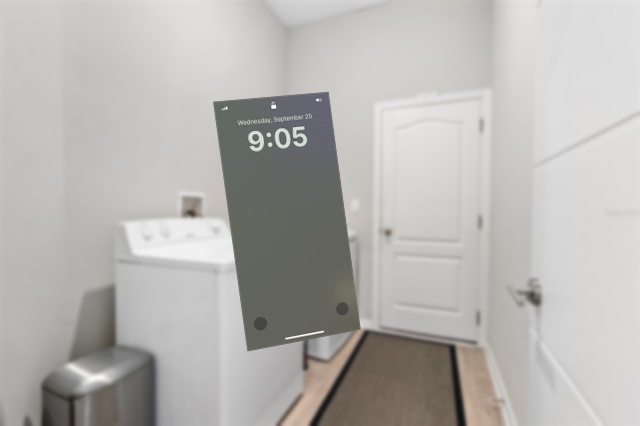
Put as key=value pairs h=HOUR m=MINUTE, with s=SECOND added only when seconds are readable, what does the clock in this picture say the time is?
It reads h=9 m=5
